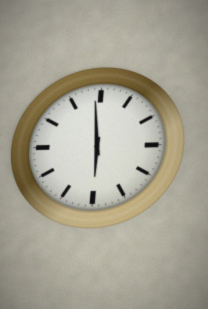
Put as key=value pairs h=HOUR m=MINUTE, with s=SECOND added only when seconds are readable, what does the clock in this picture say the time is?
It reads h=5 m=59
